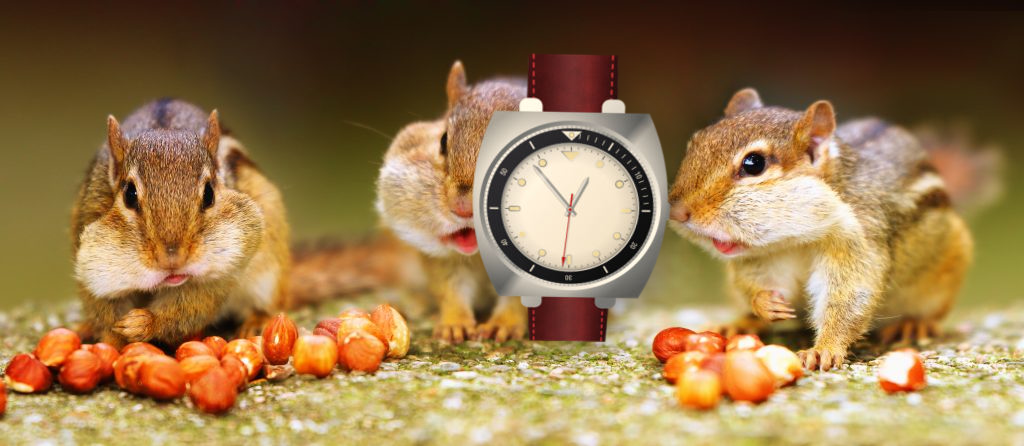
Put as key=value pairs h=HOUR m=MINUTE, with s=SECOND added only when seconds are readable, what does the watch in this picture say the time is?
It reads h=12 m=53 s=31
